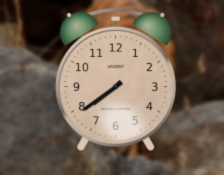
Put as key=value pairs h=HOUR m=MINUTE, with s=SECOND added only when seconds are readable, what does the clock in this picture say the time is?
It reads h=7 m=39
